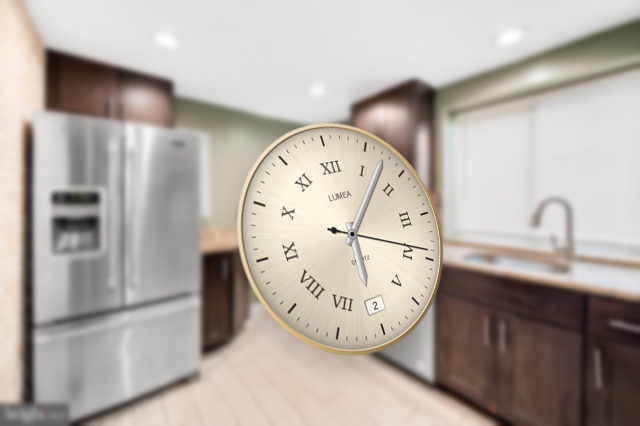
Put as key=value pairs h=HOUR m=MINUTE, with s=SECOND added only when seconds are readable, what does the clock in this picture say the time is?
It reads h=6 m=7 s=19
